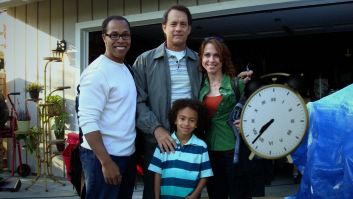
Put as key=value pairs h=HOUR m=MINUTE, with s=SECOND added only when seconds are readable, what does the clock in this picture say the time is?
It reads h=7 m=37
